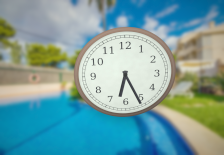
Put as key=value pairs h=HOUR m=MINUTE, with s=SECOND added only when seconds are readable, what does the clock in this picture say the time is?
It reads h=6 m=26
